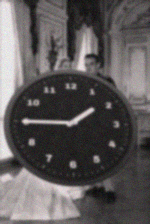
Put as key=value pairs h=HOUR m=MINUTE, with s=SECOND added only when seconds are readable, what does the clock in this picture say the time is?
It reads h=1 m=45
